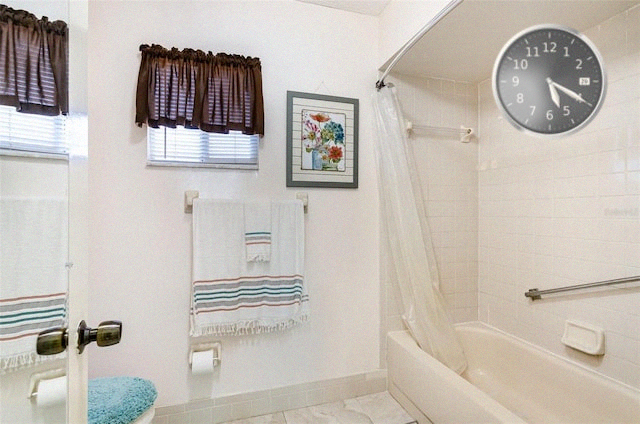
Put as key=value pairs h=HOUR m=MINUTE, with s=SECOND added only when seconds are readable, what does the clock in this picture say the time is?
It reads h=5 m=20
